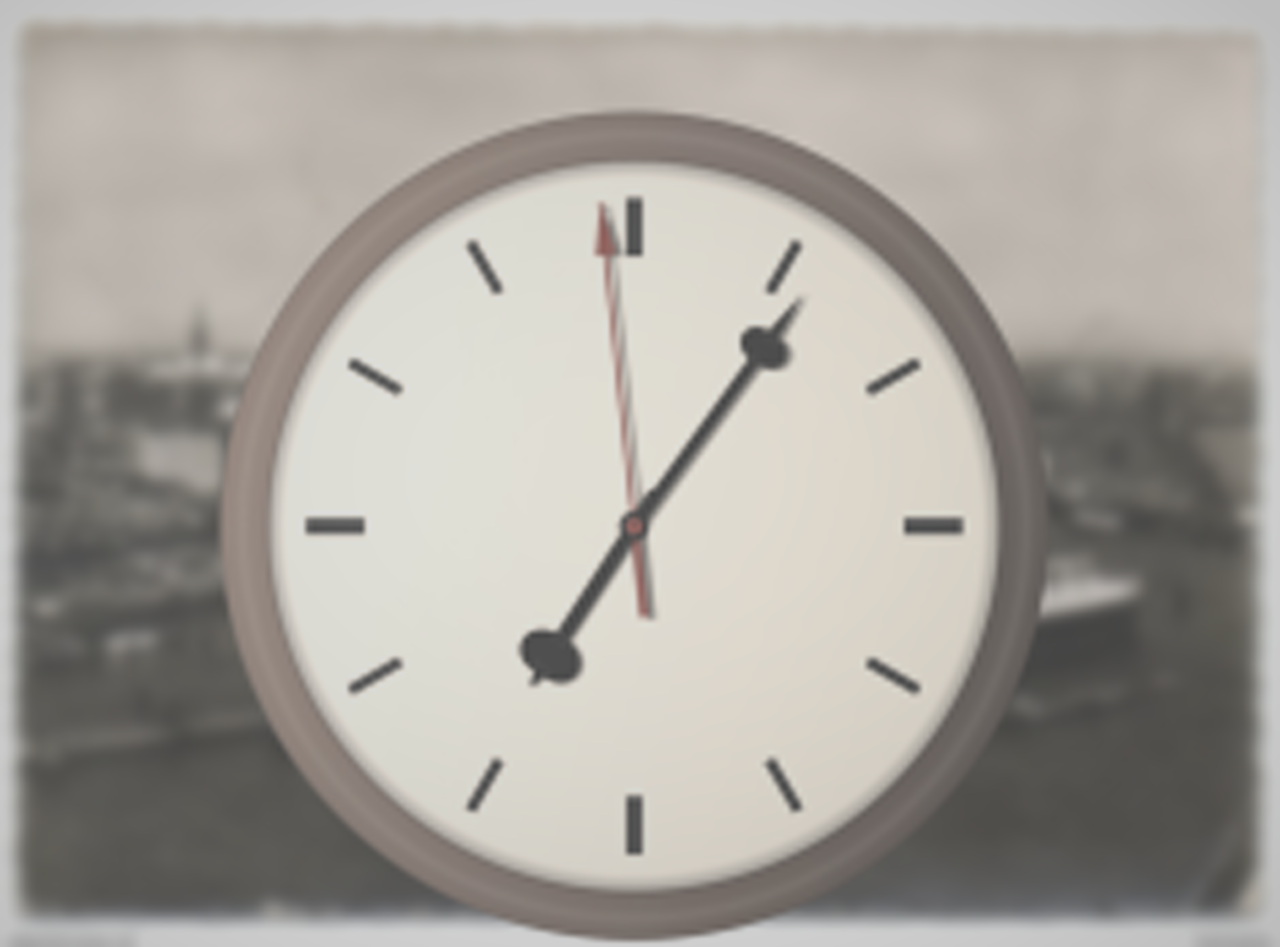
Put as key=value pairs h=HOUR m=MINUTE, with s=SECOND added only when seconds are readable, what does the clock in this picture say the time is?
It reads h=7 m=5 s=59
